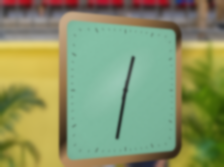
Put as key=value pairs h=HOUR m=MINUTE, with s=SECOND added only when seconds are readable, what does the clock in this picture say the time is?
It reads h=12 m=32
